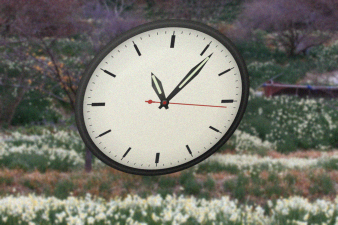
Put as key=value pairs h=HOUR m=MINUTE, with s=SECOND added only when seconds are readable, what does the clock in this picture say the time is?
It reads h=11 m=6 s=16
